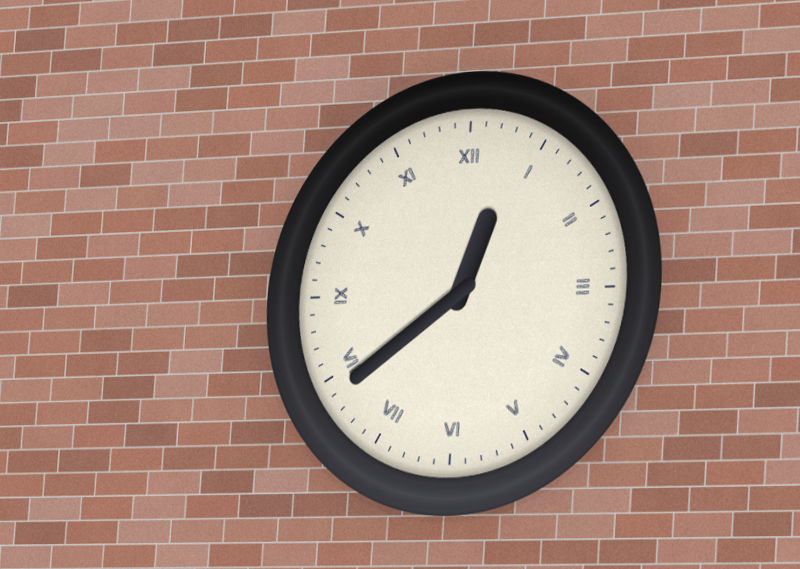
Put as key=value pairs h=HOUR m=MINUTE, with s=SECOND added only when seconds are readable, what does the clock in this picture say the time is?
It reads h=12 m=39
